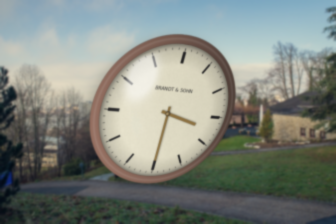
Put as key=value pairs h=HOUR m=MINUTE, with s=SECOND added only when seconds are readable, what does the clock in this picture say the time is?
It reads h=3 m=30
